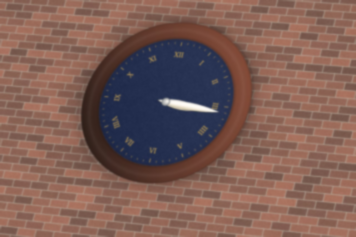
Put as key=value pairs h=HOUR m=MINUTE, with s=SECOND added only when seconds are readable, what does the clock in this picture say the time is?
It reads h=3 m=16
